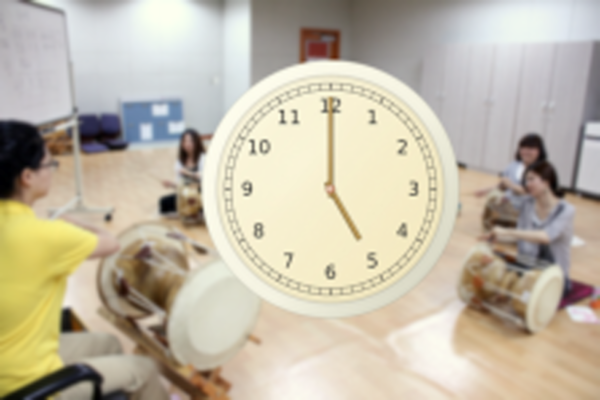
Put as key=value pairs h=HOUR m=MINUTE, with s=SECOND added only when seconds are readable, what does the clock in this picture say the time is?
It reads h=5 m=0
